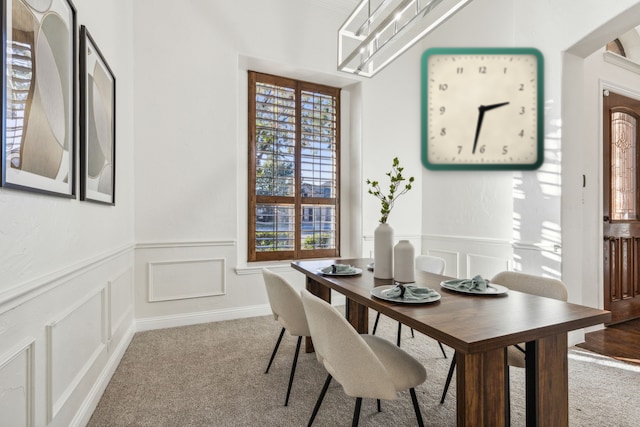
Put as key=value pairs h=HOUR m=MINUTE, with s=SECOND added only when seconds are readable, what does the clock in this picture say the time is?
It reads h=2 m=32
